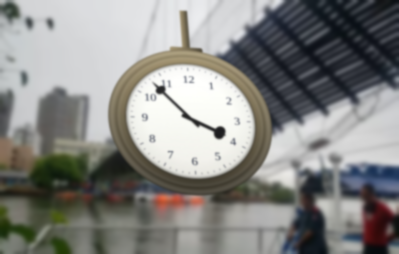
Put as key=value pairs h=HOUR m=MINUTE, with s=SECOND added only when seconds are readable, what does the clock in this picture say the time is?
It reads h=3 m=53
